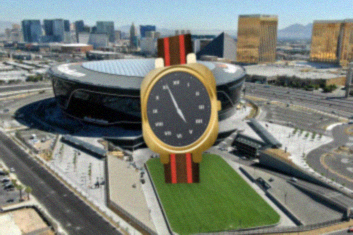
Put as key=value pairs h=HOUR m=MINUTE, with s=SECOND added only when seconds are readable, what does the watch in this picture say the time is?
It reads h=4 m=56
